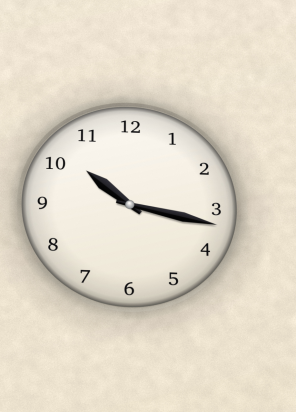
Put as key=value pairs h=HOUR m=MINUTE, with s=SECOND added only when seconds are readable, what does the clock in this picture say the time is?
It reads h=10 m=17
